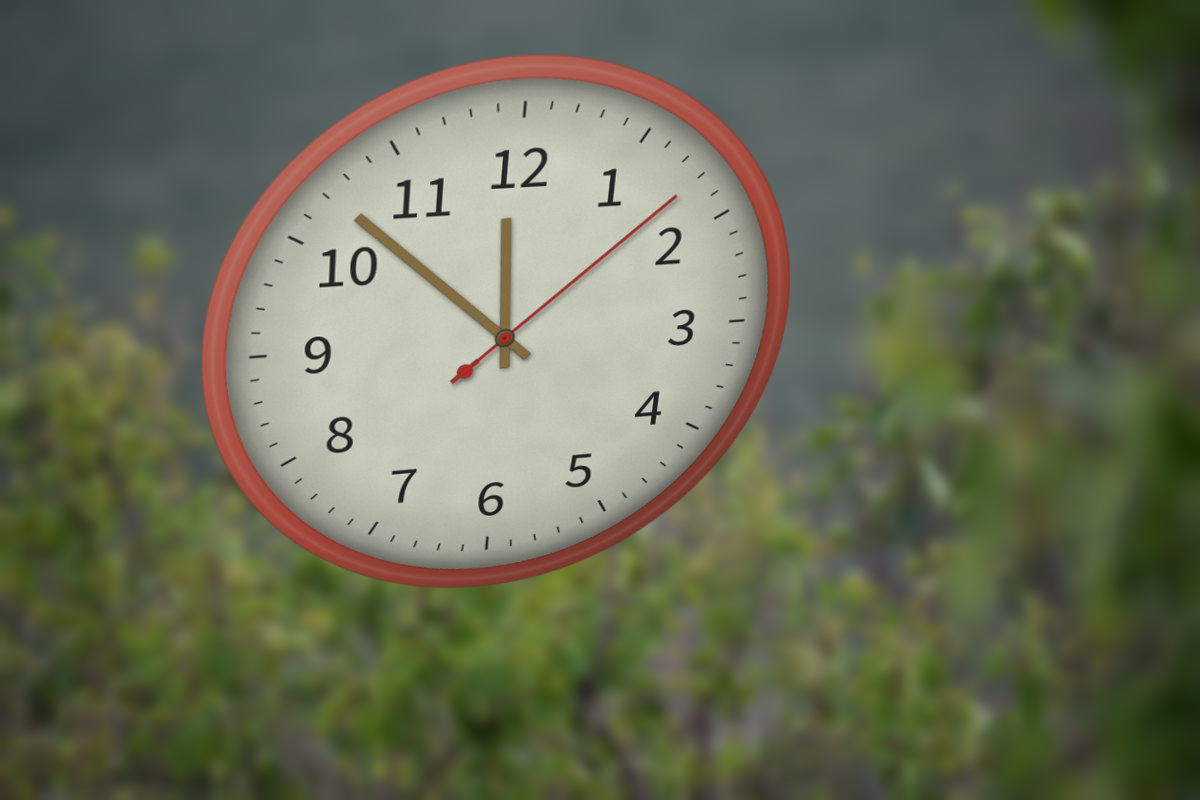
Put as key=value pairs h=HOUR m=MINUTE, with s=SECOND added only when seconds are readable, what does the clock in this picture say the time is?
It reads h=11 m=52 s=8
